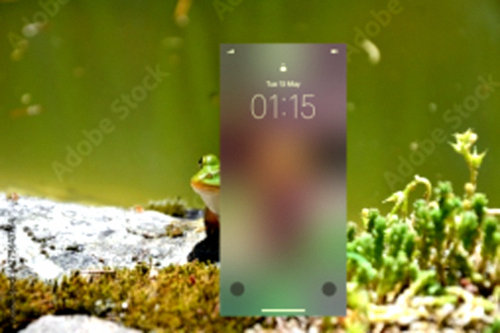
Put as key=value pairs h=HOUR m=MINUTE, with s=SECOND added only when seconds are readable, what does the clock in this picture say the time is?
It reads h=1 m=15
